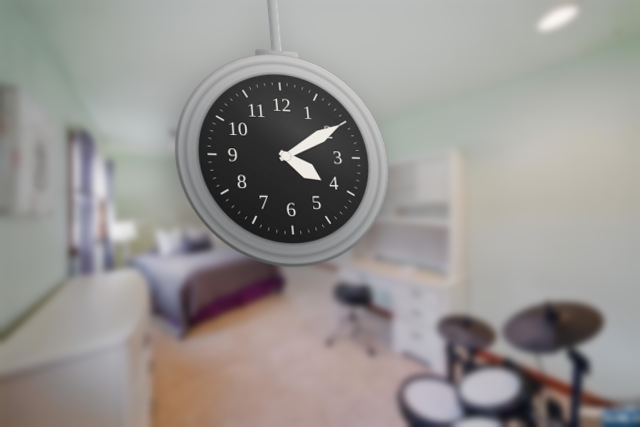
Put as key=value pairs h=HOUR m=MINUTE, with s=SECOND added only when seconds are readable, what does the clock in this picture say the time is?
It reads h=4 m=10
